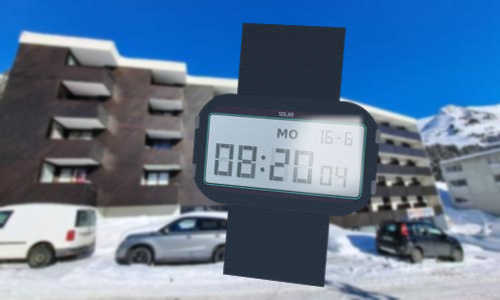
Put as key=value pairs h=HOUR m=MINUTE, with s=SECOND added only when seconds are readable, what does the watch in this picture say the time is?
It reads h=8 m=20 s=4
